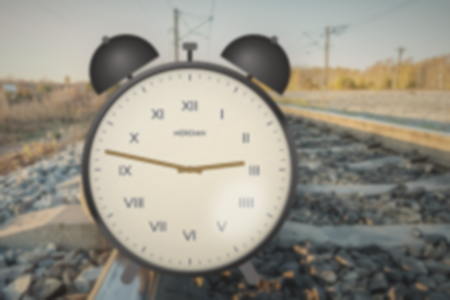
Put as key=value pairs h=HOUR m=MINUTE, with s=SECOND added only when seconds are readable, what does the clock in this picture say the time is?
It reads h=2 m=47
